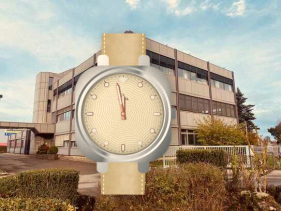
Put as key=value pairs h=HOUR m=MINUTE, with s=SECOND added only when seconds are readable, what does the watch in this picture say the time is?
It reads h=11 m=58
